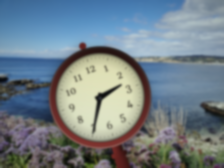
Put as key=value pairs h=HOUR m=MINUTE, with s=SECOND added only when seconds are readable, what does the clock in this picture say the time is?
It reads h=2 m=35
